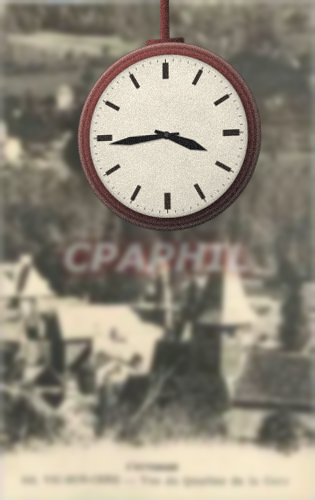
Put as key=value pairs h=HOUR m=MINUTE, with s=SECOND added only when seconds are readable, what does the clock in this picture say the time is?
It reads h=3 m=44
